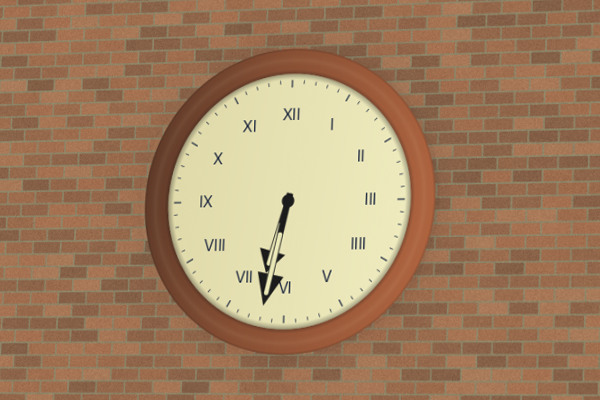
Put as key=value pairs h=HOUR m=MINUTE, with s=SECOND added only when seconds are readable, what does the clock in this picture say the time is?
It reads h=6 m=32
